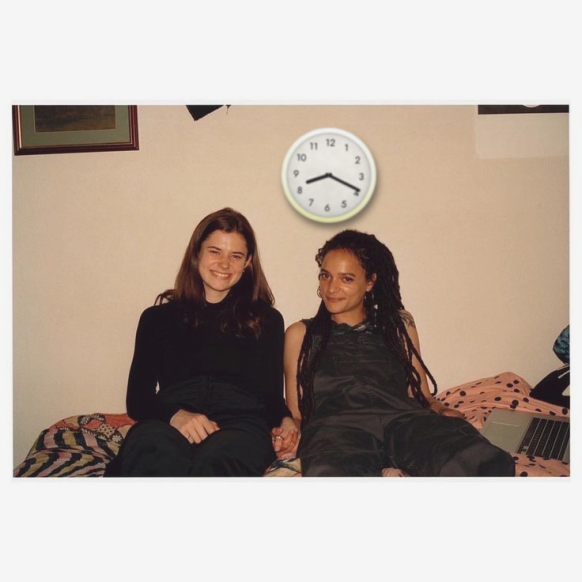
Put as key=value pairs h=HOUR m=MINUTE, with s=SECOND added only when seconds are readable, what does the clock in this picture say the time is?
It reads h=8 m=19
